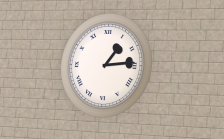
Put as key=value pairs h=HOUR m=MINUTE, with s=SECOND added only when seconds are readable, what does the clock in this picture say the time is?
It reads h=1 m=14
